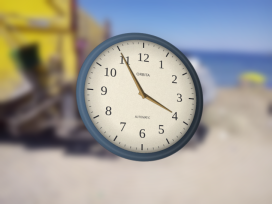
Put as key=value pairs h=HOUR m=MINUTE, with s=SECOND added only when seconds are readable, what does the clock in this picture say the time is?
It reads h=3 m=55
